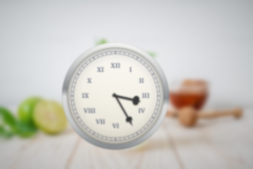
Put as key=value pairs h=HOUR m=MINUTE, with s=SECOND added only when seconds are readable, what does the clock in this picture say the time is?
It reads h=3 m=25
